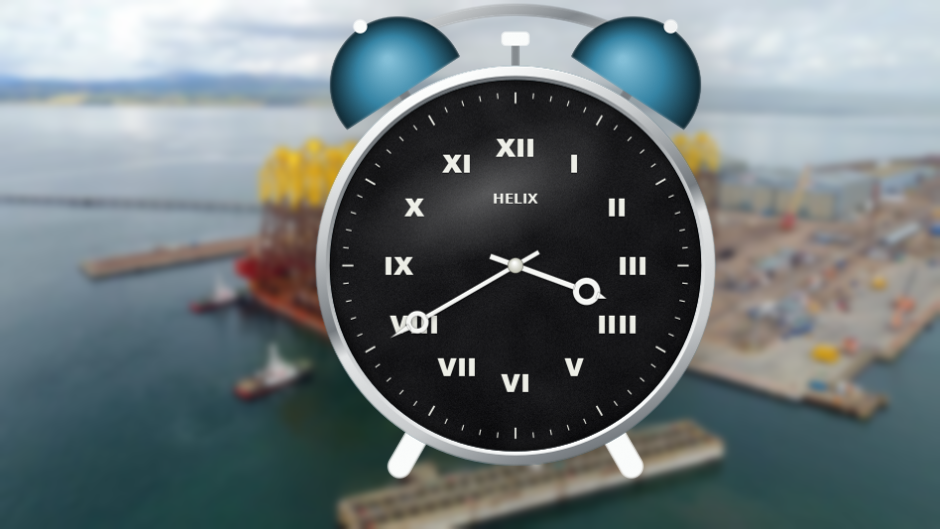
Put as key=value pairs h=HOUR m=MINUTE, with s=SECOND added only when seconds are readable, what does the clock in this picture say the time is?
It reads h=3 m=40
